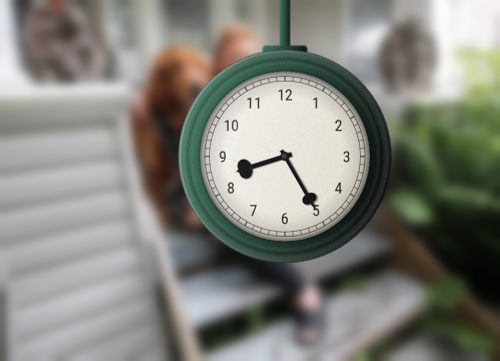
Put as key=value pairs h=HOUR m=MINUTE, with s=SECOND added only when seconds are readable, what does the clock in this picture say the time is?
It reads h=8 m=25
